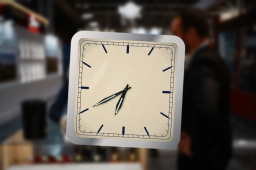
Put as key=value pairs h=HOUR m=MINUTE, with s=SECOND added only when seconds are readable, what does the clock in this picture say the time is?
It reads h=6 m=40
